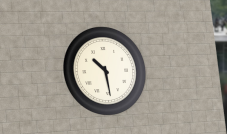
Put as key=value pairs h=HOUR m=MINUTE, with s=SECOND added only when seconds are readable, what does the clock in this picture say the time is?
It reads h=10 m=29
